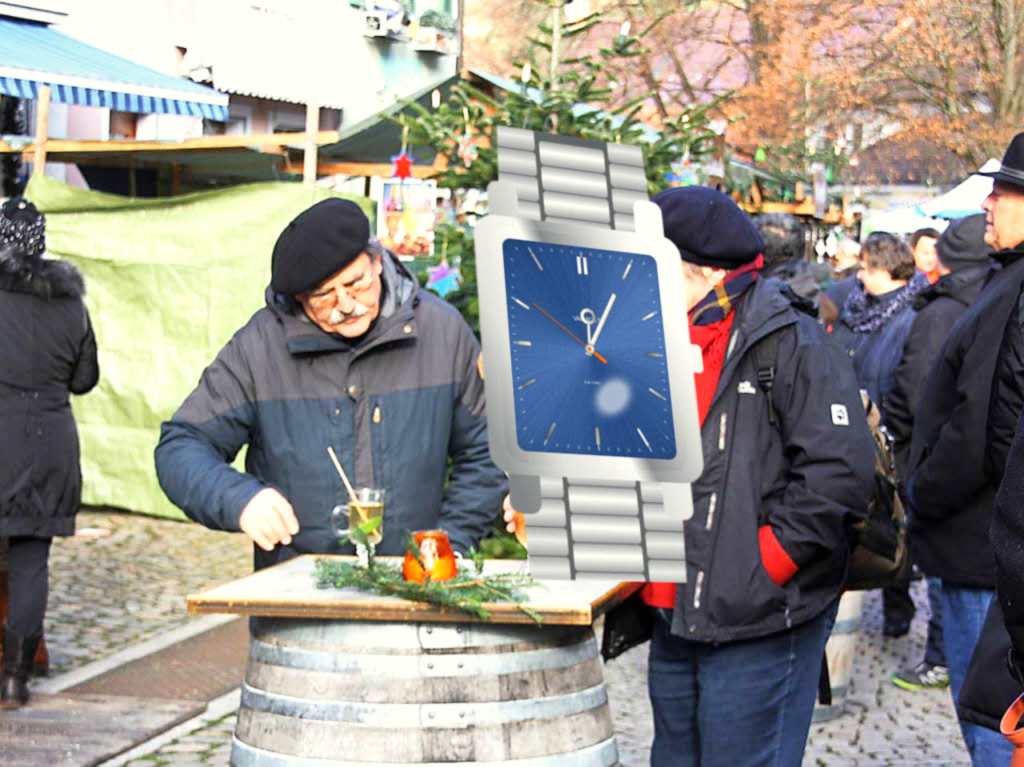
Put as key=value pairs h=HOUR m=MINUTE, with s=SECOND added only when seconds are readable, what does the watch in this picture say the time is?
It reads h=12 m=4 s=51
